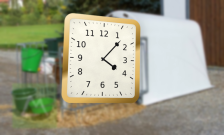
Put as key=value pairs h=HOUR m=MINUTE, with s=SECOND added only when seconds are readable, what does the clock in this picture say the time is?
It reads h=4 m=7
